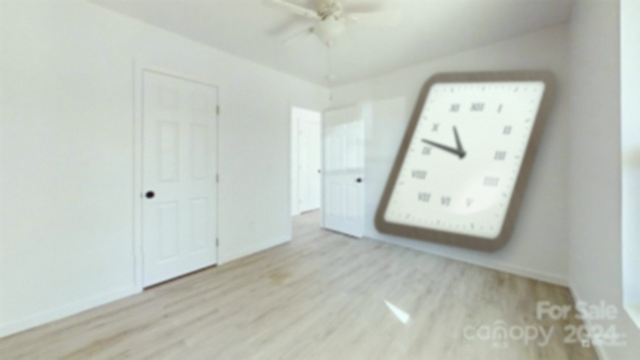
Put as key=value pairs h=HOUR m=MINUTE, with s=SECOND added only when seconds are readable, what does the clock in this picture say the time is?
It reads h=10 m=47
